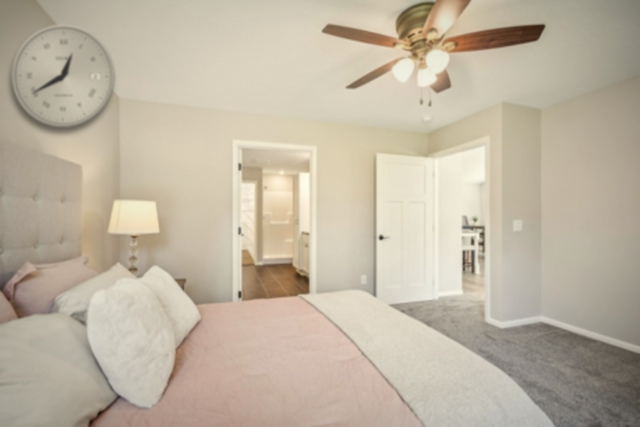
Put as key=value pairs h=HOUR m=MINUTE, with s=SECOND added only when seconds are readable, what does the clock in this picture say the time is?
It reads h=12 m=40
